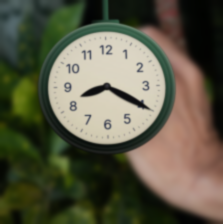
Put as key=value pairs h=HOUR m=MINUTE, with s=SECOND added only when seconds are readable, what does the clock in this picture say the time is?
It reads h=8 m=20
